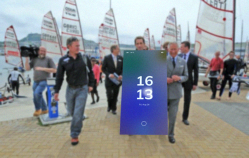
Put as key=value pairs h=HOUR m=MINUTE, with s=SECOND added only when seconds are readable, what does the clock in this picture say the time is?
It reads h=16 m=13
